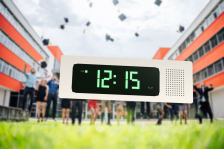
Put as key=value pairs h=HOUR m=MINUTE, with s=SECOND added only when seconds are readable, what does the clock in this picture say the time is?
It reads h=12 m=15
